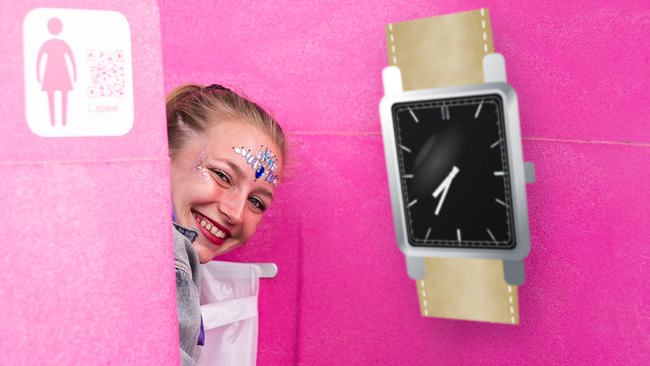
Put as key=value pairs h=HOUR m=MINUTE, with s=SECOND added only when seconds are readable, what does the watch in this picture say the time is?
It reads h=7 m=35
